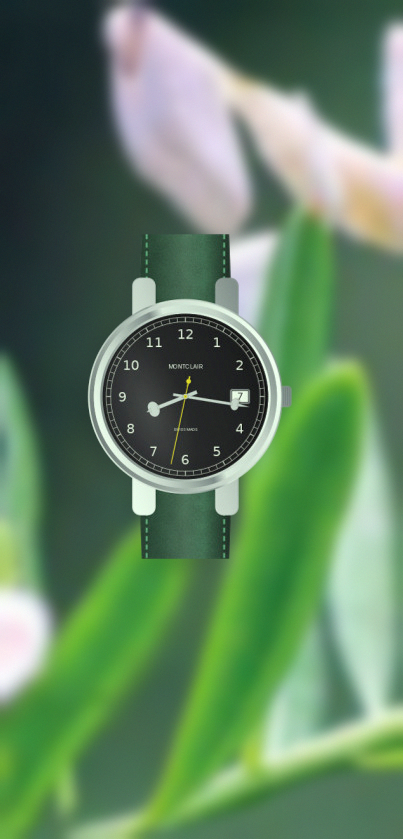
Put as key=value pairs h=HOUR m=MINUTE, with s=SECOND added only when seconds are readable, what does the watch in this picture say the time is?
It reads h=8 m=16 s=32
